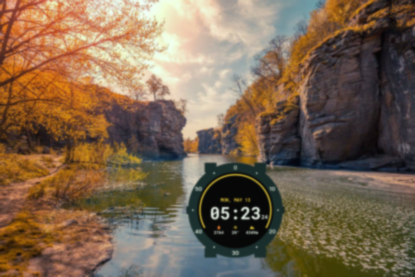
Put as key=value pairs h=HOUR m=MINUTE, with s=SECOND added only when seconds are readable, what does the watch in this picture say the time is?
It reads h=5 m=23
